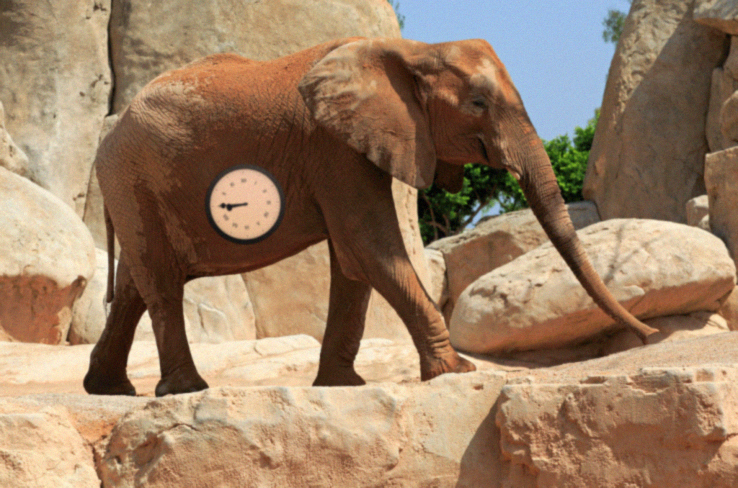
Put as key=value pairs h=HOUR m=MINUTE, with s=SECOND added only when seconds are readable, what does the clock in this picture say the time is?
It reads h=8 m=45
